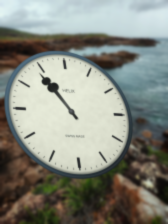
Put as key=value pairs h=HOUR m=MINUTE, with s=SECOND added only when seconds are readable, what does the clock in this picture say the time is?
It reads h=10 m=54
